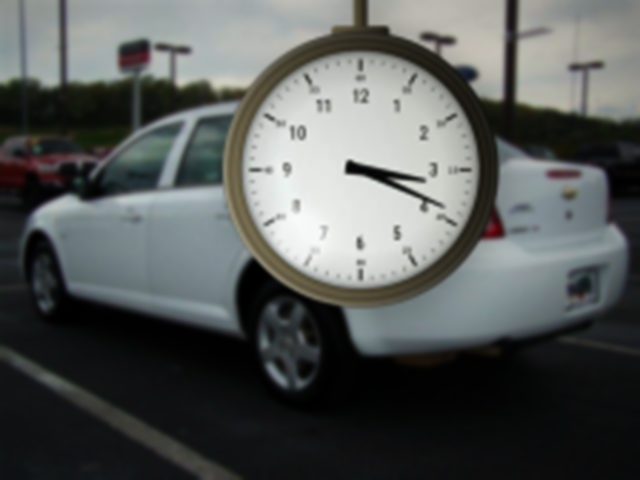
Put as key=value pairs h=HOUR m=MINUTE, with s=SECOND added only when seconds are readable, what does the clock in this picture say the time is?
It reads h=3 m=19
